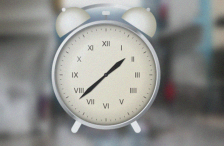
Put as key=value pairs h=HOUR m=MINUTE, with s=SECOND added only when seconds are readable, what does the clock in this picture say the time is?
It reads h=1 m=38
